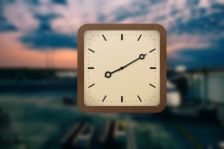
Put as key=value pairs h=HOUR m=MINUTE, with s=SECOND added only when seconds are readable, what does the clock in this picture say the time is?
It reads h=8 m=10
